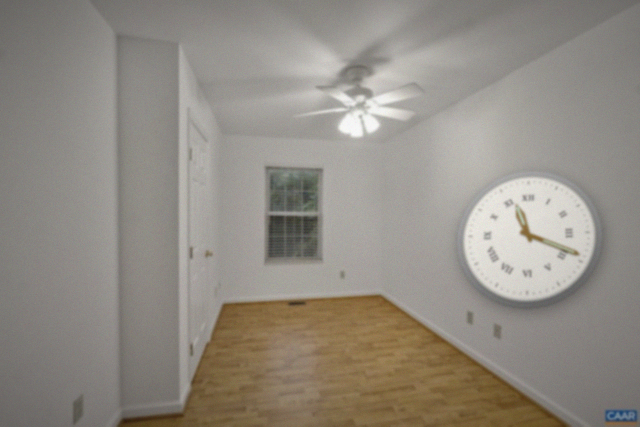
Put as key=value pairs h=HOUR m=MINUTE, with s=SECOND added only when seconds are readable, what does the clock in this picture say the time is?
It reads h=11 m=19
